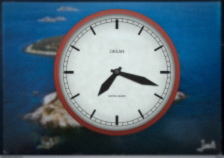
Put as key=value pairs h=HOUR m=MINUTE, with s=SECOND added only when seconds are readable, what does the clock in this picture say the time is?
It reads h=7 m=18
